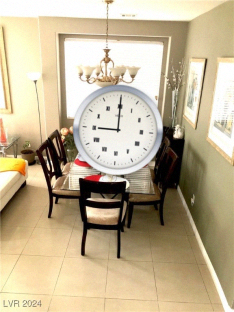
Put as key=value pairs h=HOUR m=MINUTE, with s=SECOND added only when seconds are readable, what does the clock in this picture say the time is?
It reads h=9 m=0
